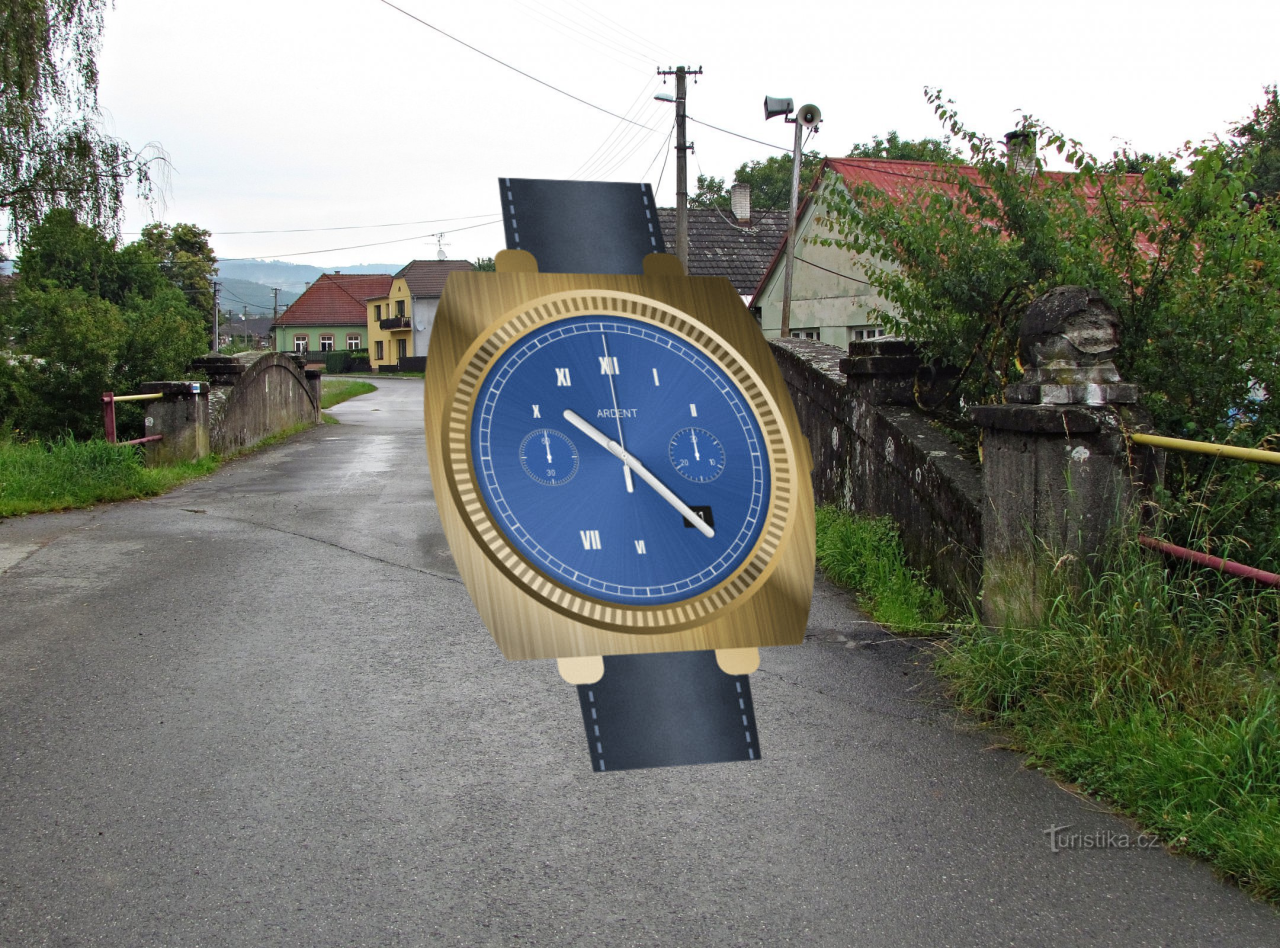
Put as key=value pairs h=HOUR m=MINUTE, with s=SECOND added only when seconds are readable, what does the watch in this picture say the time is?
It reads h=10 m=23
